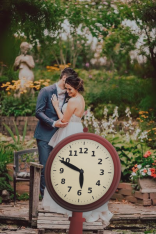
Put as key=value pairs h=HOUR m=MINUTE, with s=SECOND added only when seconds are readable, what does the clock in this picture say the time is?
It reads h=5 m=49
